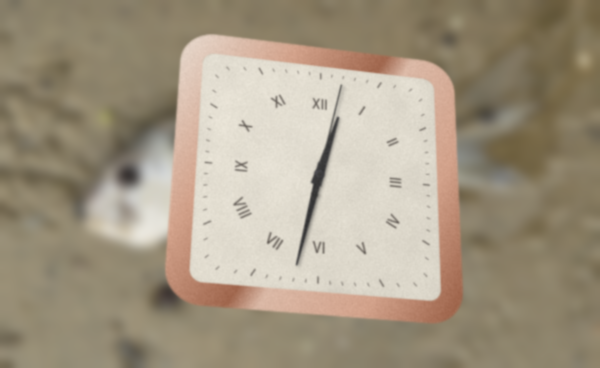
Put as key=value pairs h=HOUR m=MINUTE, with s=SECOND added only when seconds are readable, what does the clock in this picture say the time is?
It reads h=12 m=32 s=2
